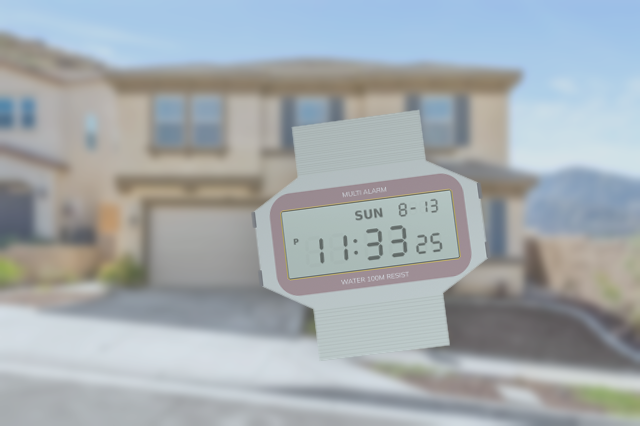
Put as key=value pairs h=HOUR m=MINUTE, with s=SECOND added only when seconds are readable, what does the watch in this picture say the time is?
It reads h=11 m=33 s=25
